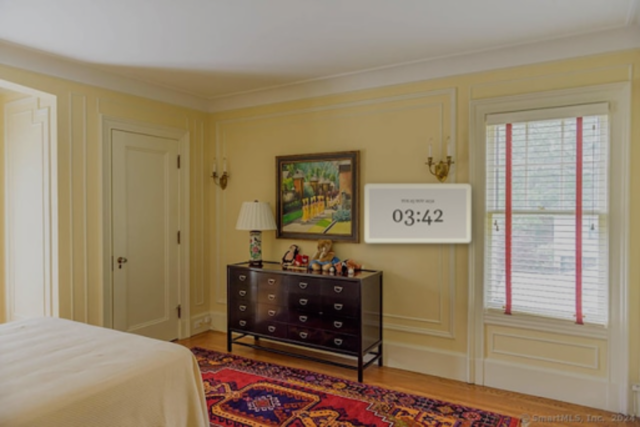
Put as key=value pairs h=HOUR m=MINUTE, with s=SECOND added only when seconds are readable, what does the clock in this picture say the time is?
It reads h=3 m=42
